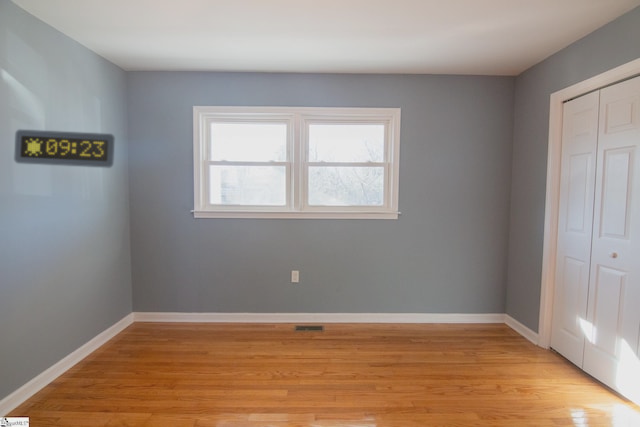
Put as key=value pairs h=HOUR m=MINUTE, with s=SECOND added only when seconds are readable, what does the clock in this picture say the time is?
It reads h=9 m=23
